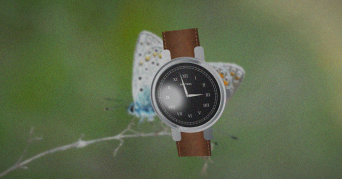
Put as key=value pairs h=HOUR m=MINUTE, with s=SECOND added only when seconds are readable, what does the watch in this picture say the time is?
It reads h=2 m=58
